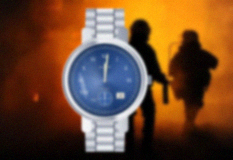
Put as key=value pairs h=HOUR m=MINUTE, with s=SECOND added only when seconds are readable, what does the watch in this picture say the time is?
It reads h=12 m=1
